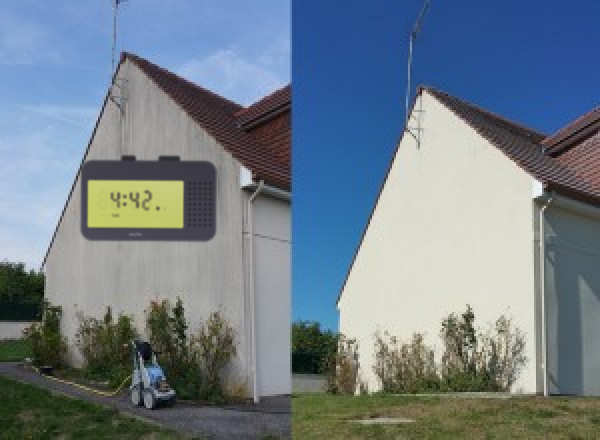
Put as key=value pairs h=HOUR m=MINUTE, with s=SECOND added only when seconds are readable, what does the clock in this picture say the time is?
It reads h=4 m=42
